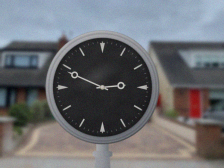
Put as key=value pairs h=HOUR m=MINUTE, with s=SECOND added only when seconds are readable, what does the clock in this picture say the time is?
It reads h=2 m=49
